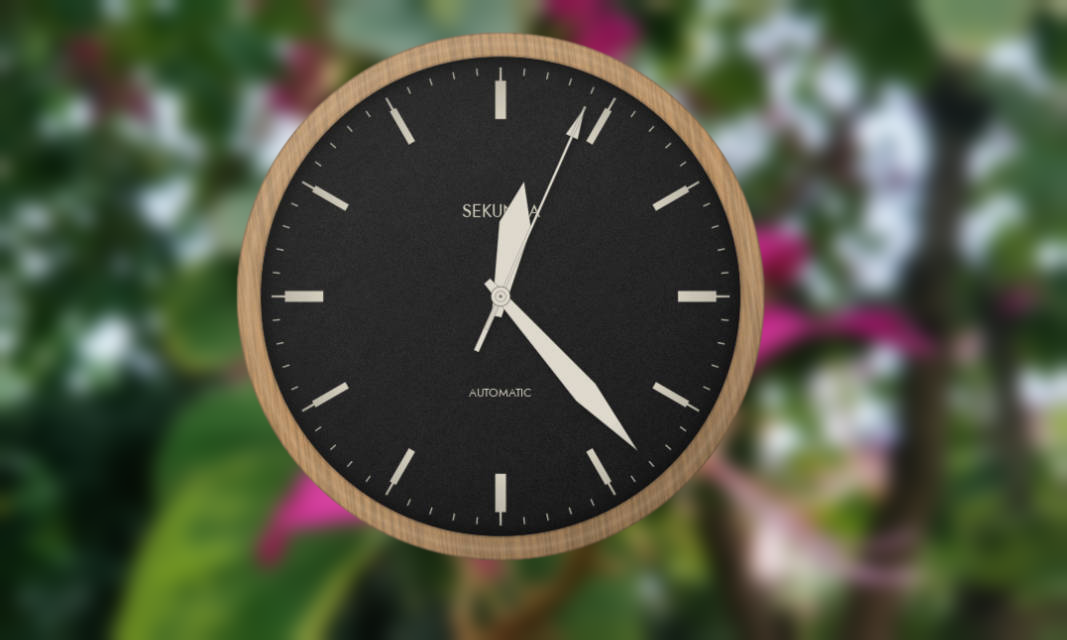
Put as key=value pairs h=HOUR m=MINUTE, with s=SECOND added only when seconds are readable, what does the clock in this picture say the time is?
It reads h=12 m=23 s=4
